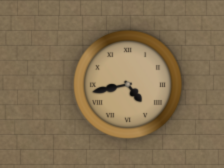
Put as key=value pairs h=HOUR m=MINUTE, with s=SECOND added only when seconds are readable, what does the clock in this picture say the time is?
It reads h=4 m=43
